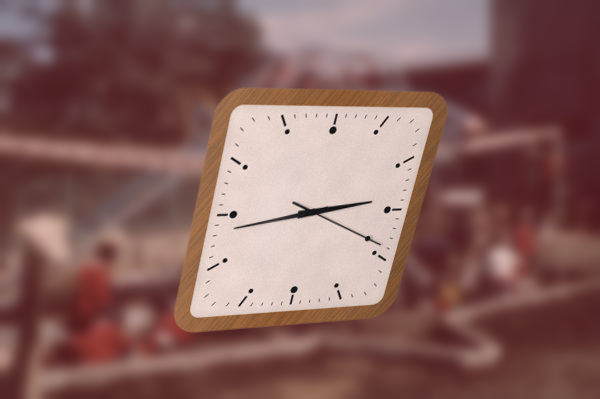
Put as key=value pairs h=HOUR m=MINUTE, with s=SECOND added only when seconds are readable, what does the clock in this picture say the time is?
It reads h=2 m=43 s=19
